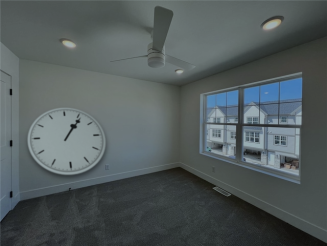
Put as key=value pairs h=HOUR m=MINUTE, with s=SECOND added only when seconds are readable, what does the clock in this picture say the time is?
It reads h=1 m=6
